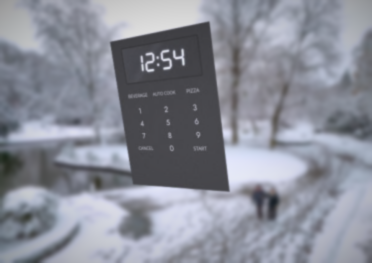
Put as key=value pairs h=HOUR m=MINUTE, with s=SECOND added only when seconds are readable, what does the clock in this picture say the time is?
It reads h=12 m=54
